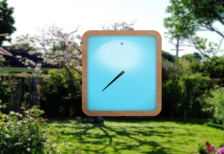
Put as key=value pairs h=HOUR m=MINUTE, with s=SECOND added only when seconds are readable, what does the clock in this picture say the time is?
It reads h=7 m=38
